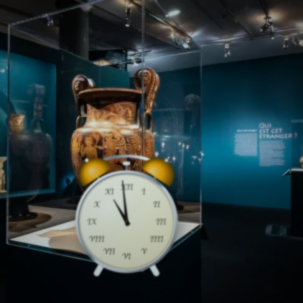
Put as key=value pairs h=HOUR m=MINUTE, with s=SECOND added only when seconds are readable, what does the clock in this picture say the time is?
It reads h=10 m=59
